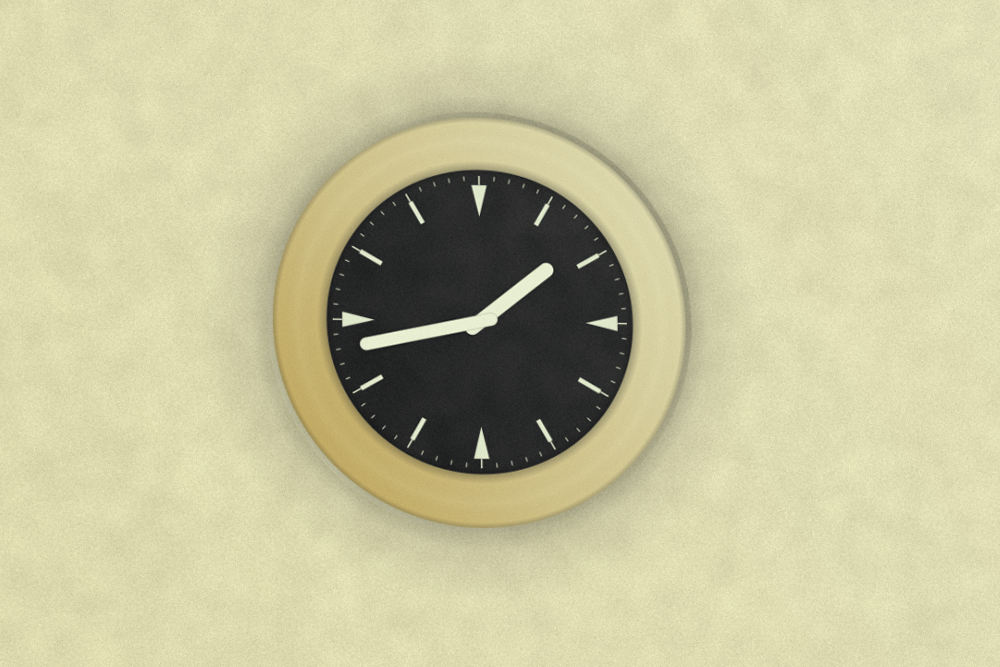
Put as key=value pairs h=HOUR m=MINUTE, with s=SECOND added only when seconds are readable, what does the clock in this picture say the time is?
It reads h=1 m=43
